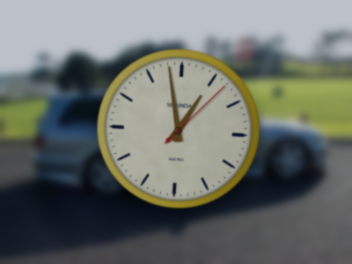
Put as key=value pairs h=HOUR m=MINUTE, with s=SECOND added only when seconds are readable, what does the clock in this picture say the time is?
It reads h=12 m=58 s=7
